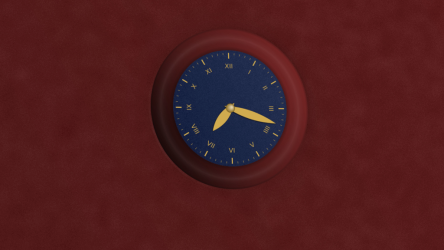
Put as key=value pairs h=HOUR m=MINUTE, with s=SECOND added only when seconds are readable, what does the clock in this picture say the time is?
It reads h=7 m=18
